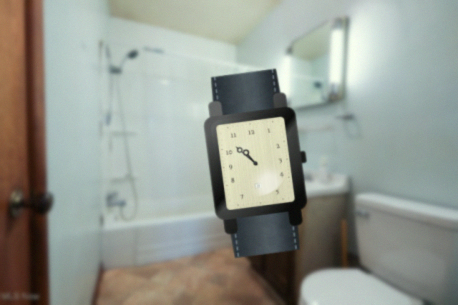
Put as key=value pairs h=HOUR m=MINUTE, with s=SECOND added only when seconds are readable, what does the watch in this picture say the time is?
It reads h=10 m=53
